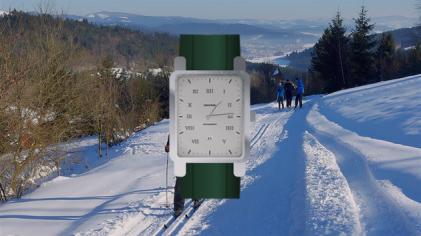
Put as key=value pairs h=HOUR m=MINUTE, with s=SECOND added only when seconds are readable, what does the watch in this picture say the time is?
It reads h=1 m=14
